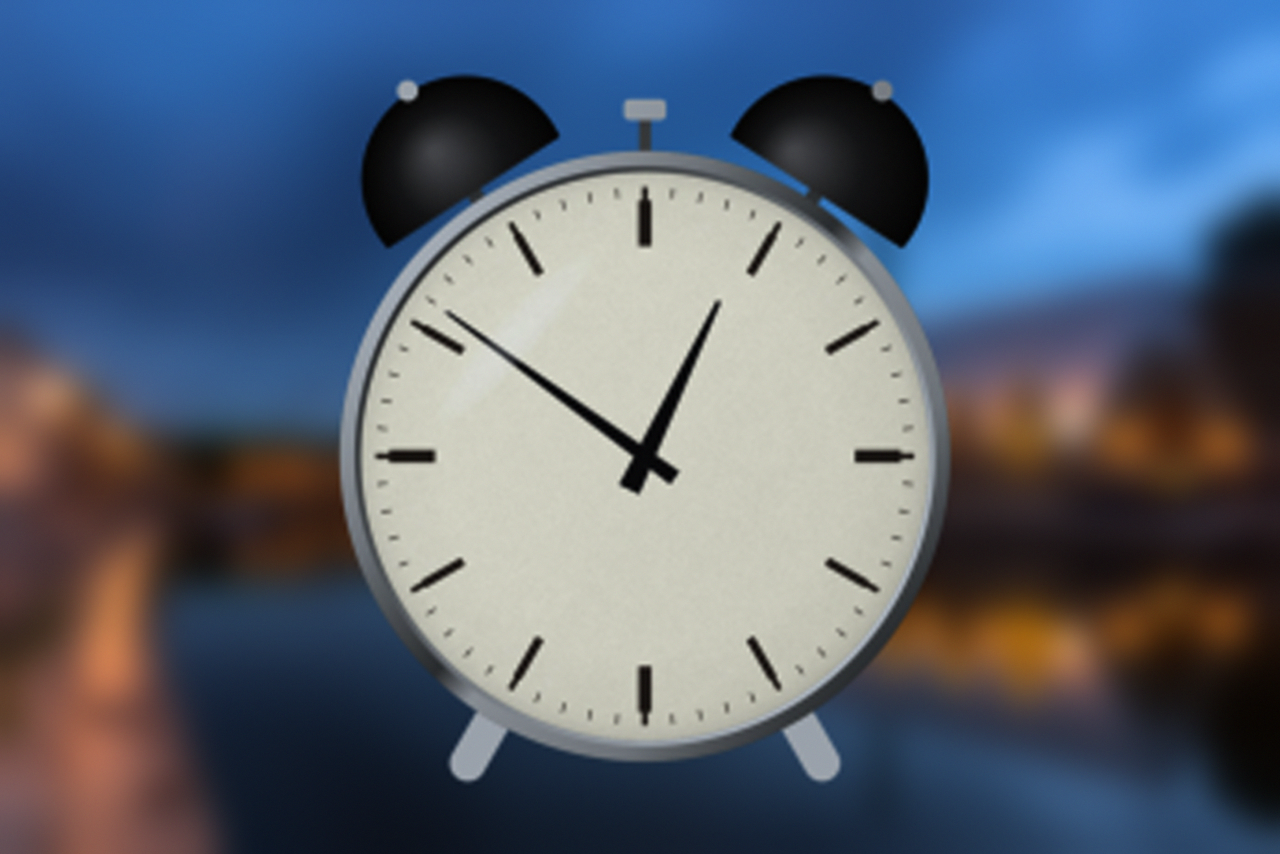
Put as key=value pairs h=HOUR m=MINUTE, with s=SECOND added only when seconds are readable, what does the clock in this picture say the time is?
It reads h=12 m=51
